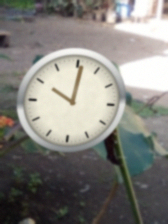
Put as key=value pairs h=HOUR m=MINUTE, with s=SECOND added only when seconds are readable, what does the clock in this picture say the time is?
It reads h=10 m=1
